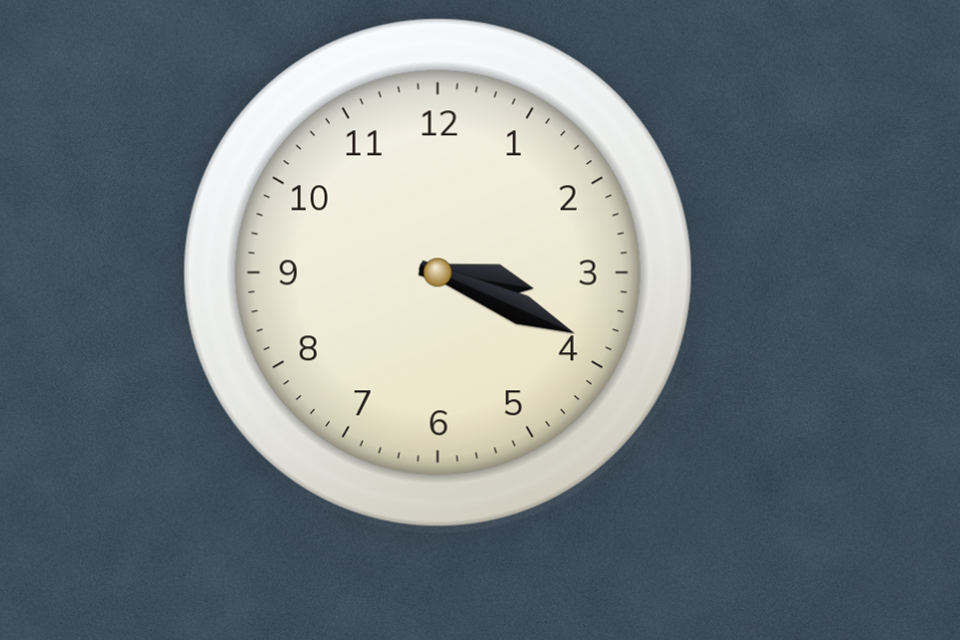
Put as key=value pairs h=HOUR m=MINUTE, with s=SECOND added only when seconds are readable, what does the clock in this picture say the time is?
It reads h=3 m=19
